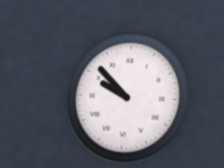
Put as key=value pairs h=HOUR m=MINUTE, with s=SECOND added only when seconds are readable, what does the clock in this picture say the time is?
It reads h=9 m=52
